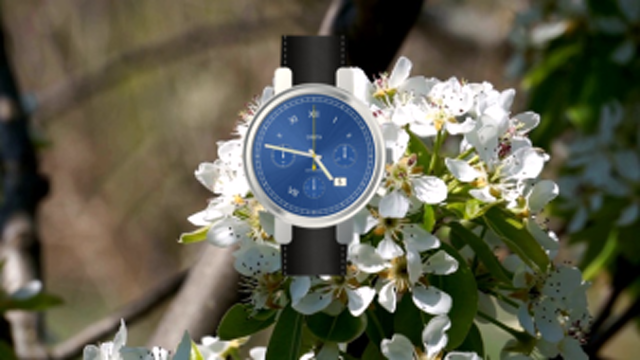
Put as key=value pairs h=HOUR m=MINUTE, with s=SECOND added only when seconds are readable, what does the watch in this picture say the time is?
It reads h=4 m=47
